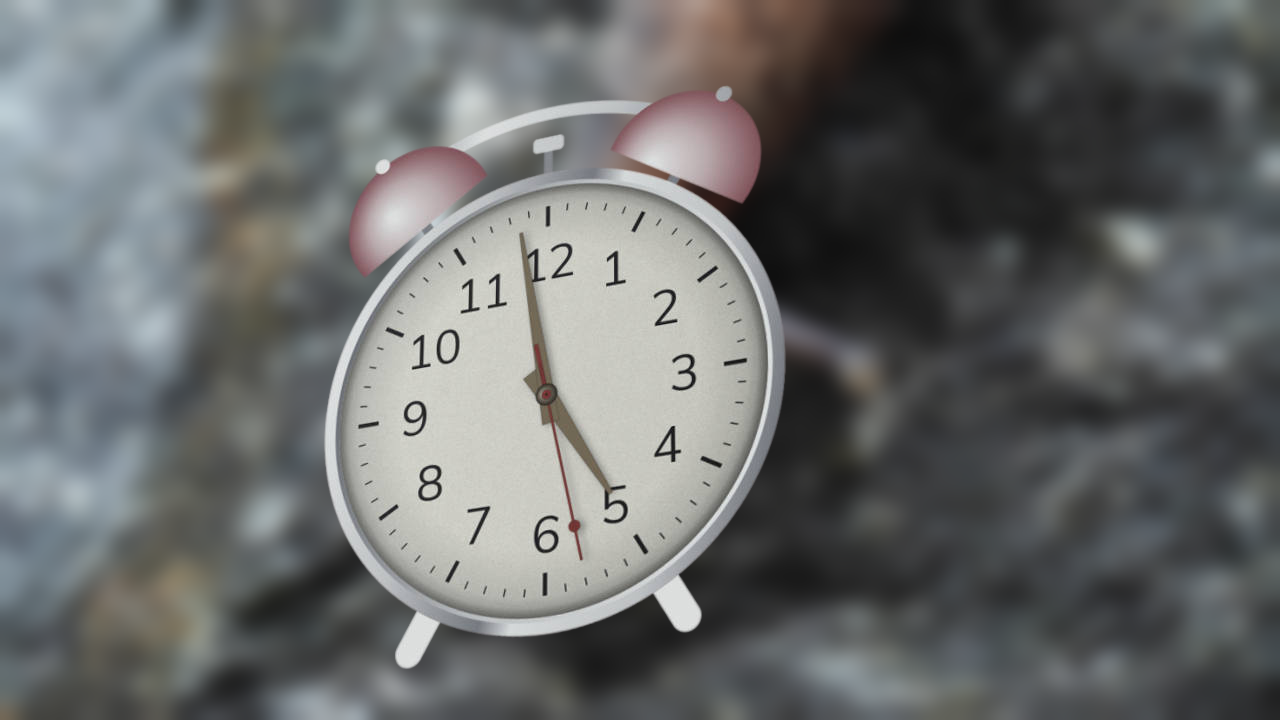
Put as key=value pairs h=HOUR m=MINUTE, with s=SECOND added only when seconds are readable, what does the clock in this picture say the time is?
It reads h=4 m=58 s=28
